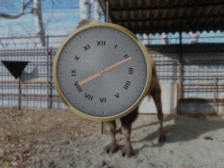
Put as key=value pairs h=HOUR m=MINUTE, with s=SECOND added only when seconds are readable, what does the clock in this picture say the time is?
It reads h=8 m=11
